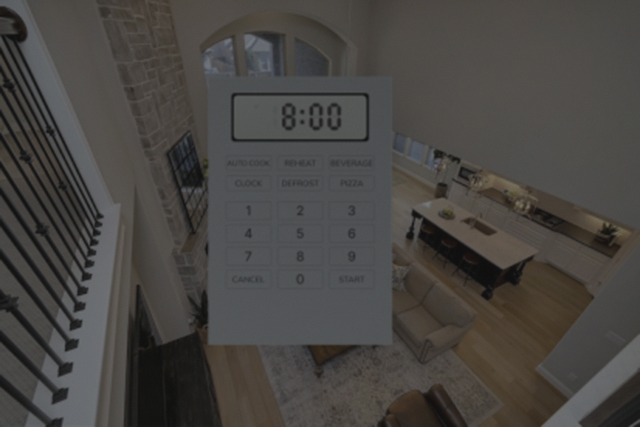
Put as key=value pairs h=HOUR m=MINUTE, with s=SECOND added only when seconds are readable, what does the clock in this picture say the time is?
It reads h=8 m=0
